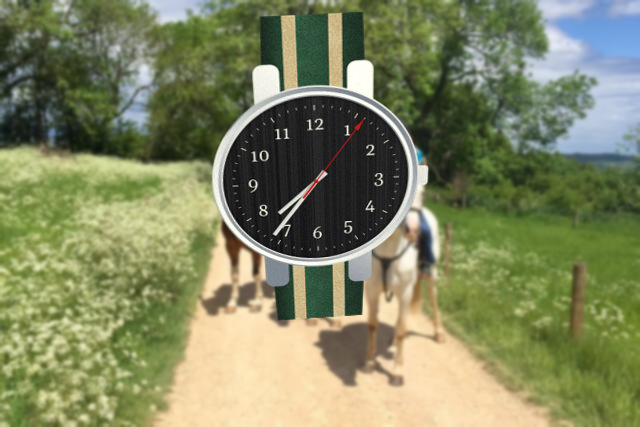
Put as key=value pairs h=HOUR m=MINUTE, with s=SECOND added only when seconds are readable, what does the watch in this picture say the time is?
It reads h=7 m=36 s=6
